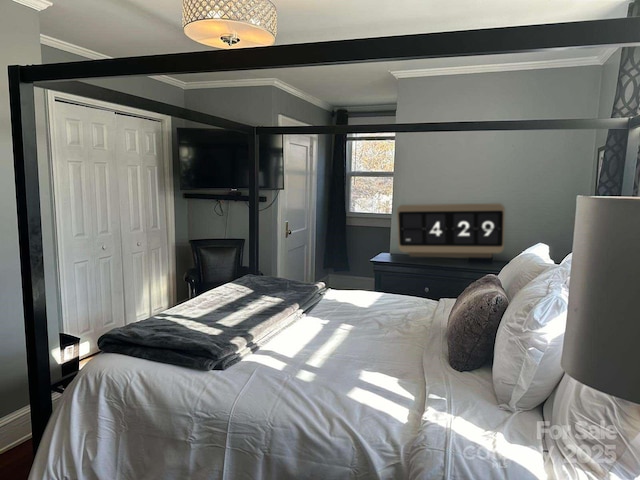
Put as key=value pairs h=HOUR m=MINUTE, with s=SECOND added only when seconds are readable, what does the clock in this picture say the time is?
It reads h=4 m=29
